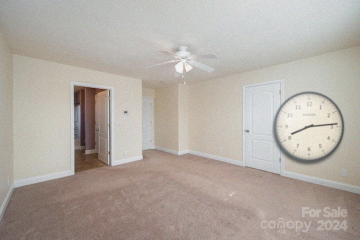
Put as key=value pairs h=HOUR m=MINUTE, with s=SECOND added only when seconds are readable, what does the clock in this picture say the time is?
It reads h=8 m=14
